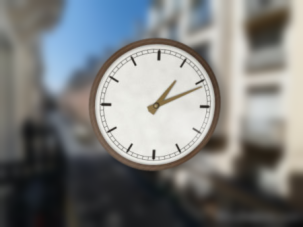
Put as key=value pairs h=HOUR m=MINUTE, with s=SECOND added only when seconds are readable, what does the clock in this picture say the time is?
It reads h=1 m=11
